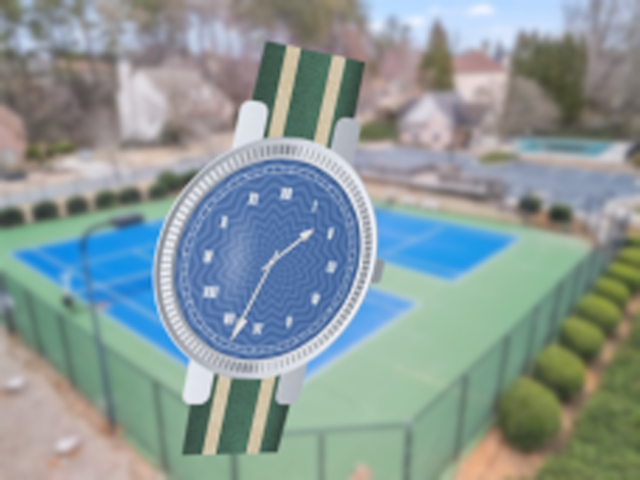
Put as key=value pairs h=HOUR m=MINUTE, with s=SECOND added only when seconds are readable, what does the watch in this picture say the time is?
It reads h=1 m=33
